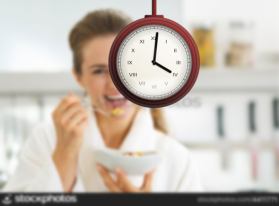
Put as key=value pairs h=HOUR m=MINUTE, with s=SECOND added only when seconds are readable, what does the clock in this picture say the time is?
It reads h=4 m=1
